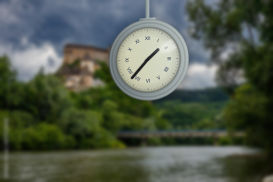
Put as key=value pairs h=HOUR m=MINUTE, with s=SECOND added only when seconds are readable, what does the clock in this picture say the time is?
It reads h=1 m=37
